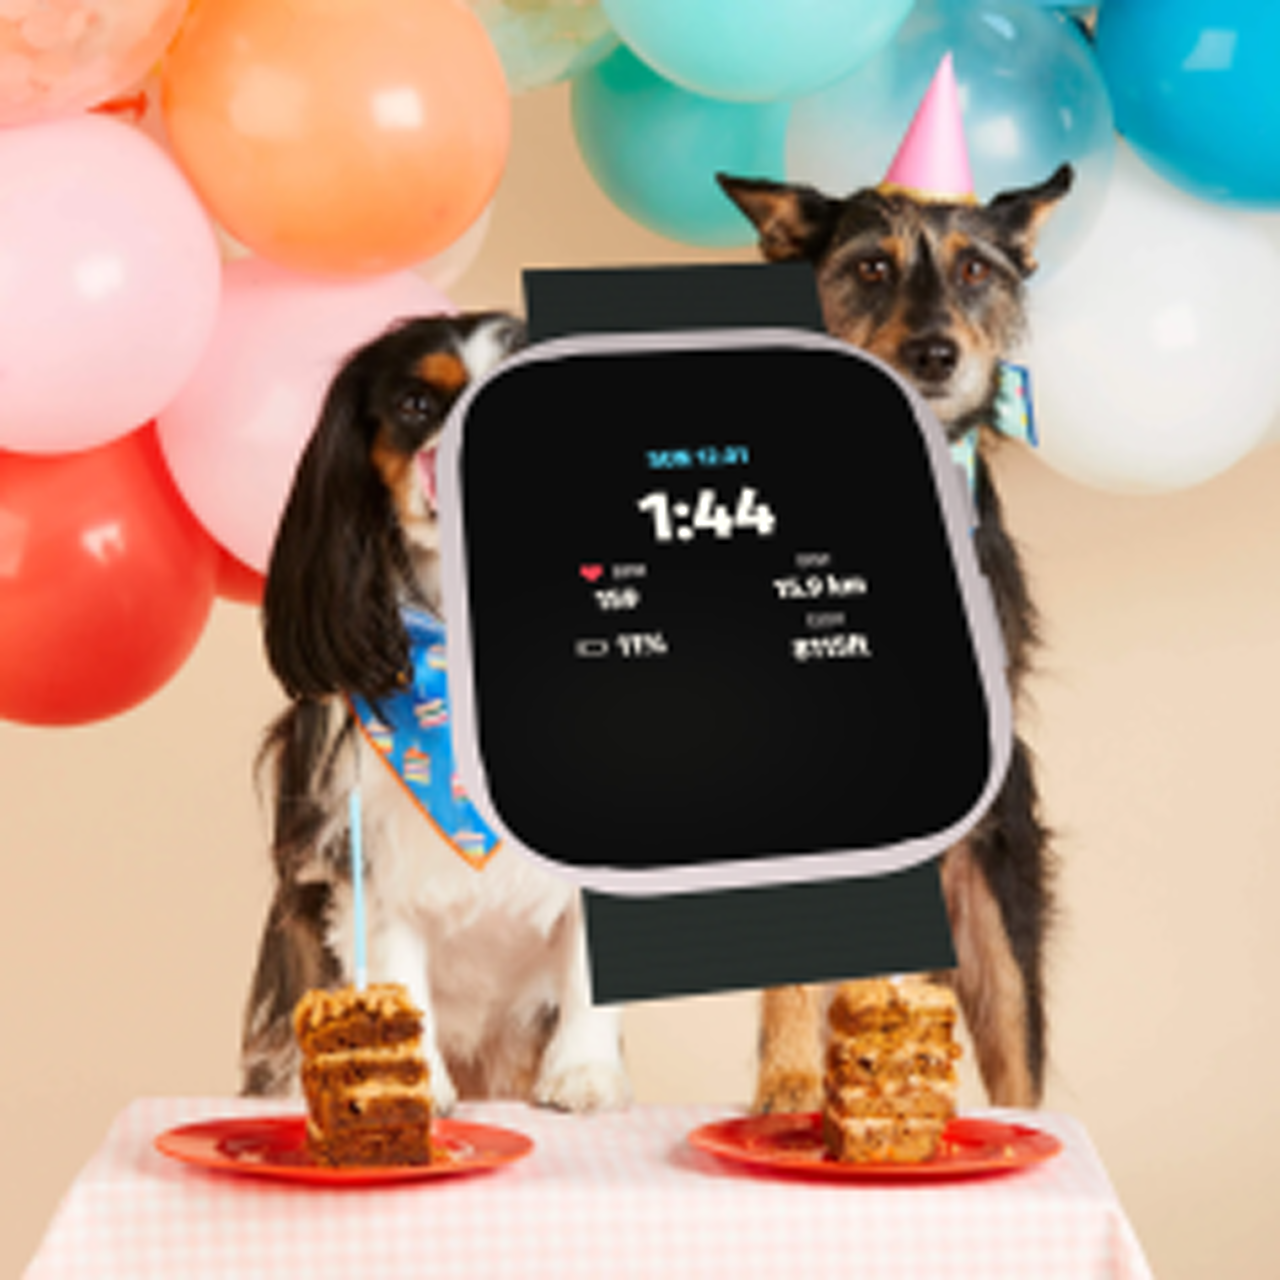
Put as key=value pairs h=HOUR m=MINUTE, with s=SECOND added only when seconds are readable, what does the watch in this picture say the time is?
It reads h=1 m=44
